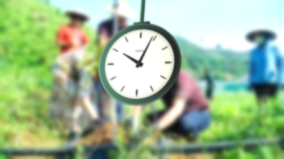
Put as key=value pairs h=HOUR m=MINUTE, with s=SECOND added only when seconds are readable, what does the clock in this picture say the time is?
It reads h=10 m=4
